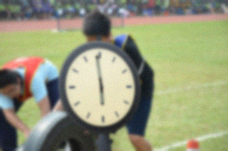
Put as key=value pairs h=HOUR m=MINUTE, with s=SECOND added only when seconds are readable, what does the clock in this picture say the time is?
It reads h=5 m=59
